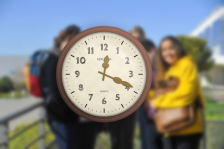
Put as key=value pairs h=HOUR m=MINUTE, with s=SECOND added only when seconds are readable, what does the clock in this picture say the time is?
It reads h=12 m=19
